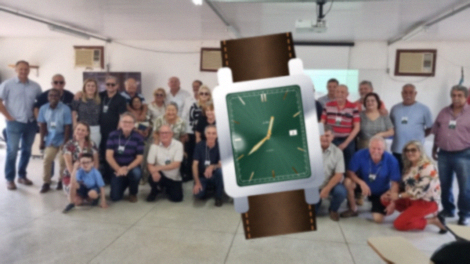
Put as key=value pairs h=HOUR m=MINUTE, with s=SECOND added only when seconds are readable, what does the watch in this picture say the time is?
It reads h=12 m=39
